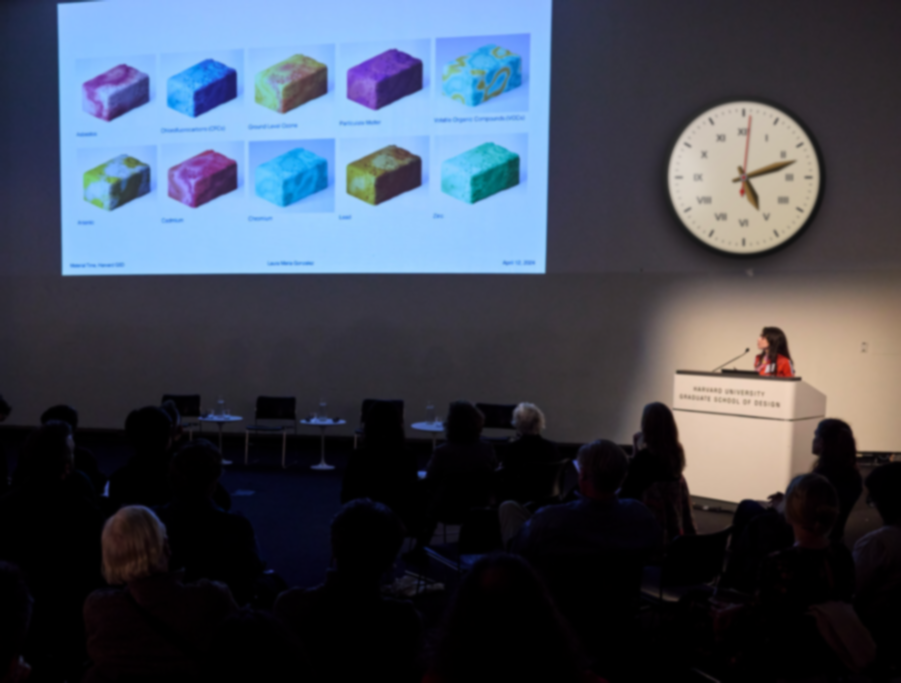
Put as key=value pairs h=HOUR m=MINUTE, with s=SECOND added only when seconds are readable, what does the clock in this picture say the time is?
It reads h=5 m=12 s=1
